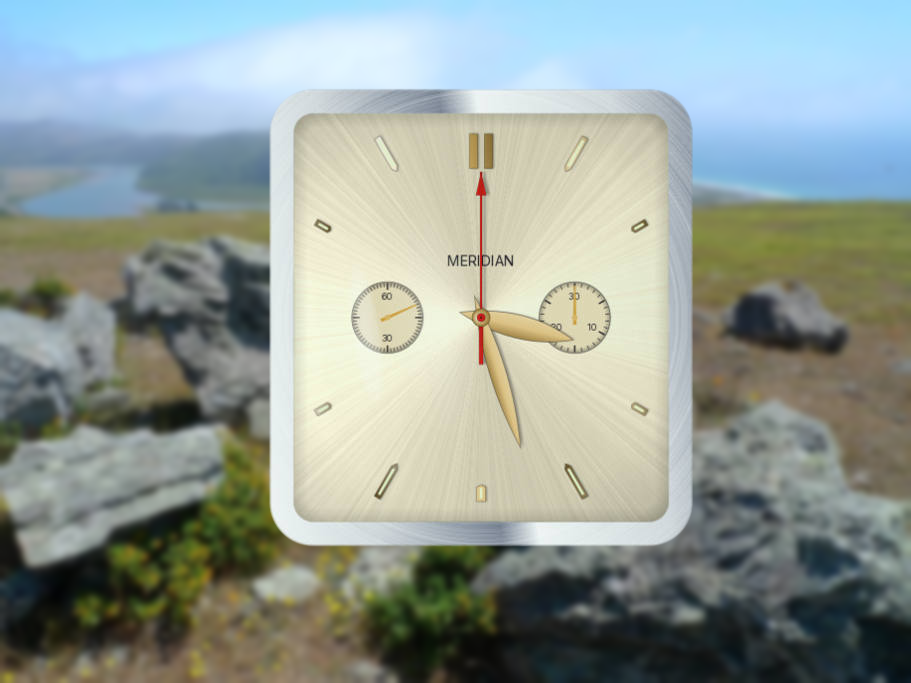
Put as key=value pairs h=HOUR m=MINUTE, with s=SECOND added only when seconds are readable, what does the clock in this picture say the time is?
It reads h=3 m=27 s=11
